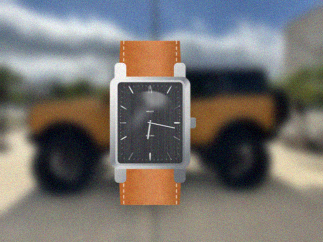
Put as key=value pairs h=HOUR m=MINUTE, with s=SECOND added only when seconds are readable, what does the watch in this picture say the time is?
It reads h=6 m=17
